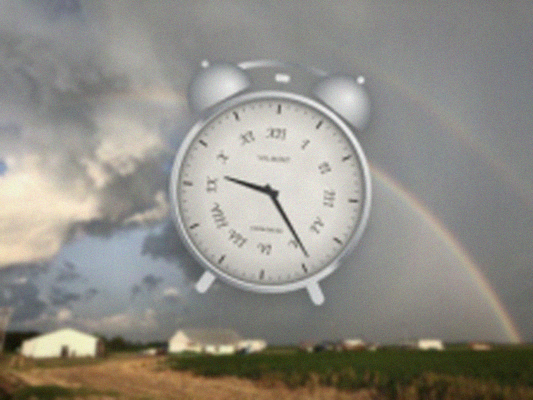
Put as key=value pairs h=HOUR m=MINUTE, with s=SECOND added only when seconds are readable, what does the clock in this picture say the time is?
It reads h=9 m=24
